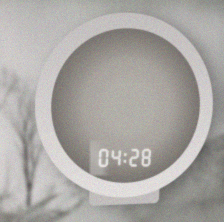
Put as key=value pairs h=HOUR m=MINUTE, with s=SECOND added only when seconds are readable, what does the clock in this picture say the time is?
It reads h=4 m=28
